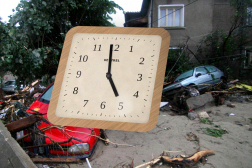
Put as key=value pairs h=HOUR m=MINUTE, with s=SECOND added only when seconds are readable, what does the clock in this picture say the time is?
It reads h=4 m=59
